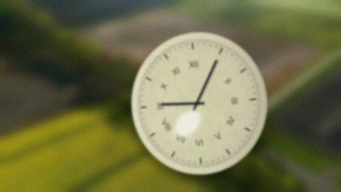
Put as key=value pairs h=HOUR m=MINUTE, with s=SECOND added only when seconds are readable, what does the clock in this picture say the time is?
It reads h=9 m=5
